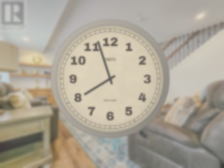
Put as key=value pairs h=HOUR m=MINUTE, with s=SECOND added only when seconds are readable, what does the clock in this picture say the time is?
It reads h=7 m=57
